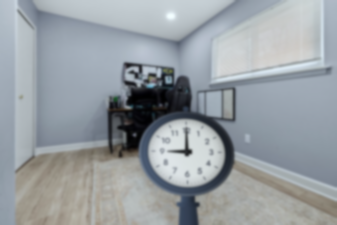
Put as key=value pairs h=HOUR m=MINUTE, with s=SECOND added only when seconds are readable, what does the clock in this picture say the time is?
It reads h=9 m=0
